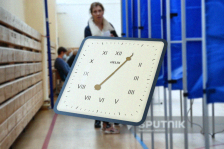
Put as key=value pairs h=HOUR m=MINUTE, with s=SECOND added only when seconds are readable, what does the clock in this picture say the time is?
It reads h=7 m=5
